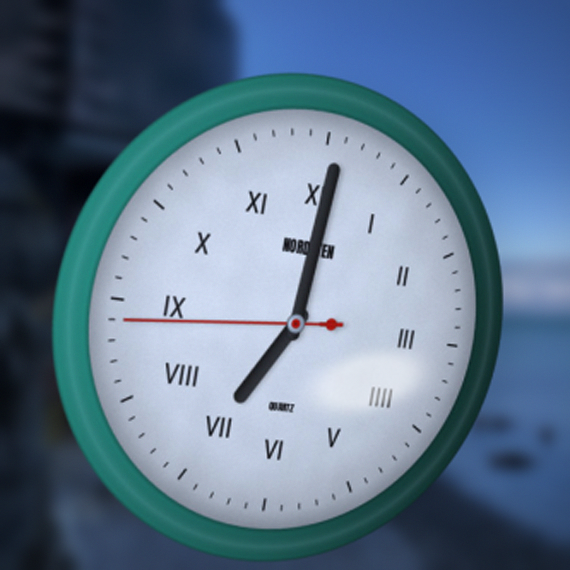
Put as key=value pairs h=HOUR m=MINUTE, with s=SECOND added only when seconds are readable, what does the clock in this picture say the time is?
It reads h=7 m=0 s=44
